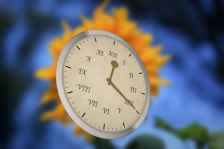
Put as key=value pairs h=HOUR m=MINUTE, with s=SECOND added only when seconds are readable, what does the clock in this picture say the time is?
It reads h=12 m=20
